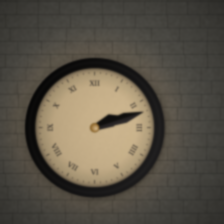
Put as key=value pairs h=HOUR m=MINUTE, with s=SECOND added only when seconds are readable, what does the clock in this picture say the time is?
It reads h=2 m=12
